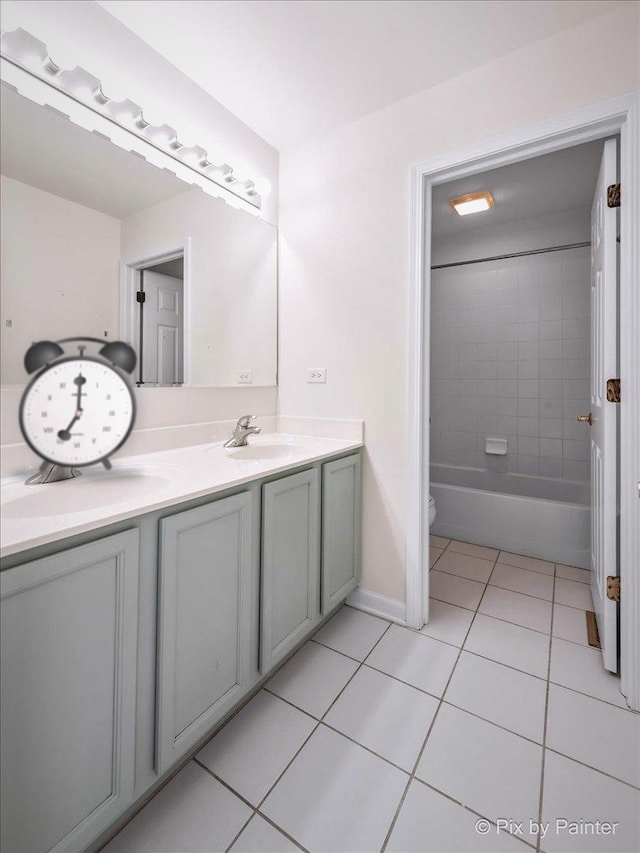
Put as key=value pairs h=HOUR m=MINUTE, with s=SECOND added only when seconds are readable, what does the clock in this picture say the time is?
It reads h=7 m=0
